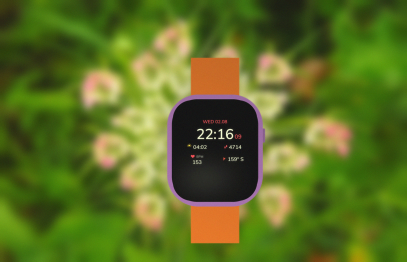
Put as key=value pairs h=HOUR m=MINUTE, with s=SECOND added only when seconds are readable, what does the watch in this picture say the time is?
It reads h=22 m=16
